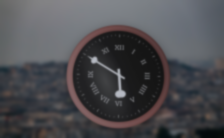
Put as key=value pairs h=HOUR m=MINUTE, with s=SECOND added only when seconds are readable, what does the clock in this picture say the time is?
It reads h=5 m=50
